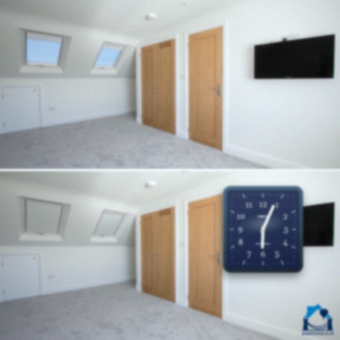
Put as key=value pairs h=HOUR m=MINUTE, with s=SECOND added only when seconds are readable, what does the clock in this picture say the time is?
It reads h=6 m=4
